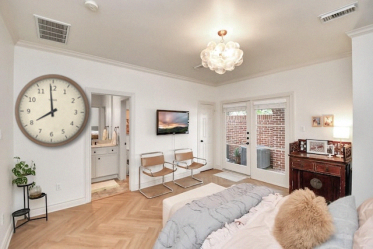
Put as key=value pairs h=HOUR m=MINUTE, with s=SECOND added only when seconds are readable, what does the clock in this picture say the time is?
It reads h=7 m=59
